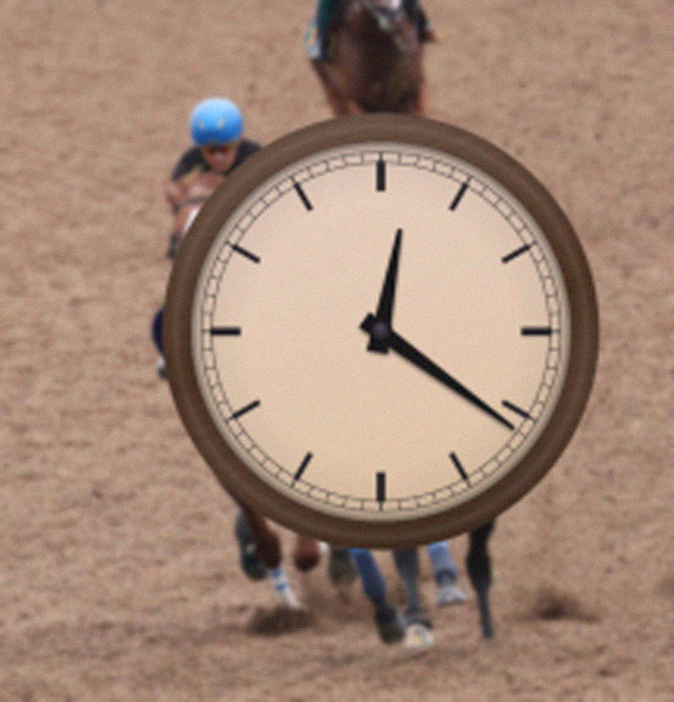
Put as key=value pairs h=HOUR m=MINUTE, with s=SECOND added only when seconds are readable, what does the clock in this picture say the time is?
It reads h=12 m=21
